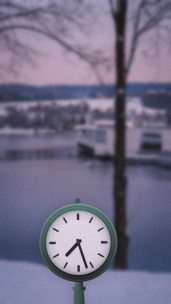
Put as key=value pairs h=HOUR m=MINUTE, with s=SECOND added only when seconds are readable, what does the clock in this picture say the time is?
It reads h=7 m=27
